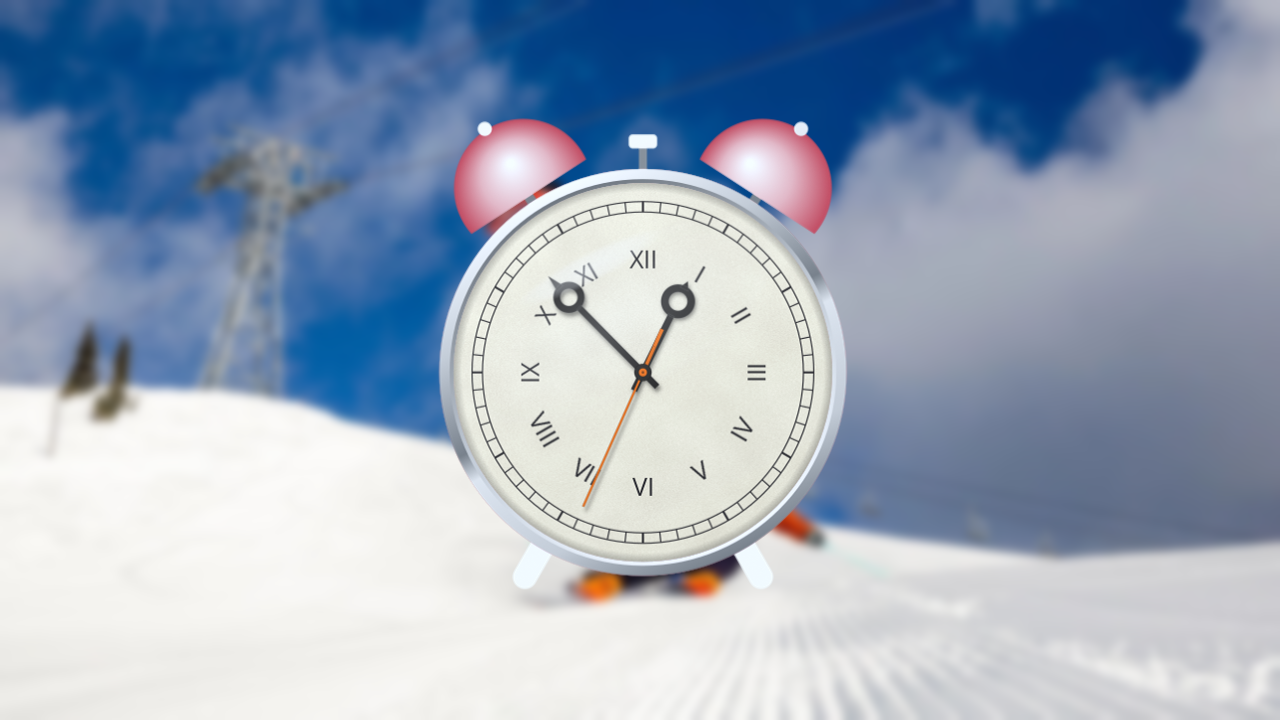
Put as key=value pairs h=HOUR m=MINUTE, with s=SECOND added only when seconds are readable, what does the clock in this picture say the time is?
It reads h=12 m=52 s=34
